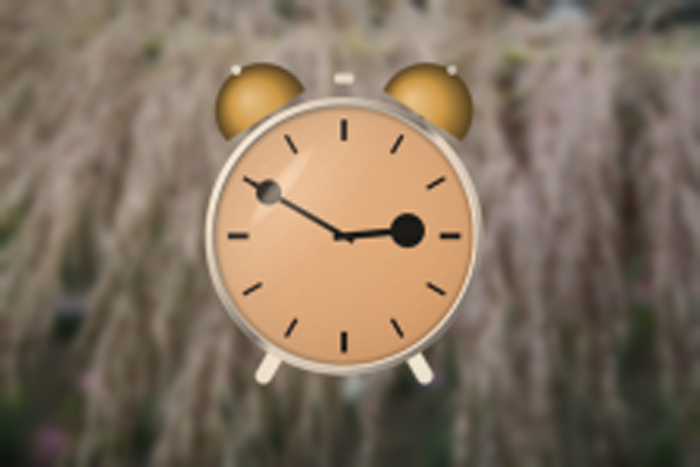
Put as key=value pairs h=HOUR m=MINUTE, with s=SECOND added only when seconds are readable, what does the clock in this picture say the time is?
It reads h=2 m=50
